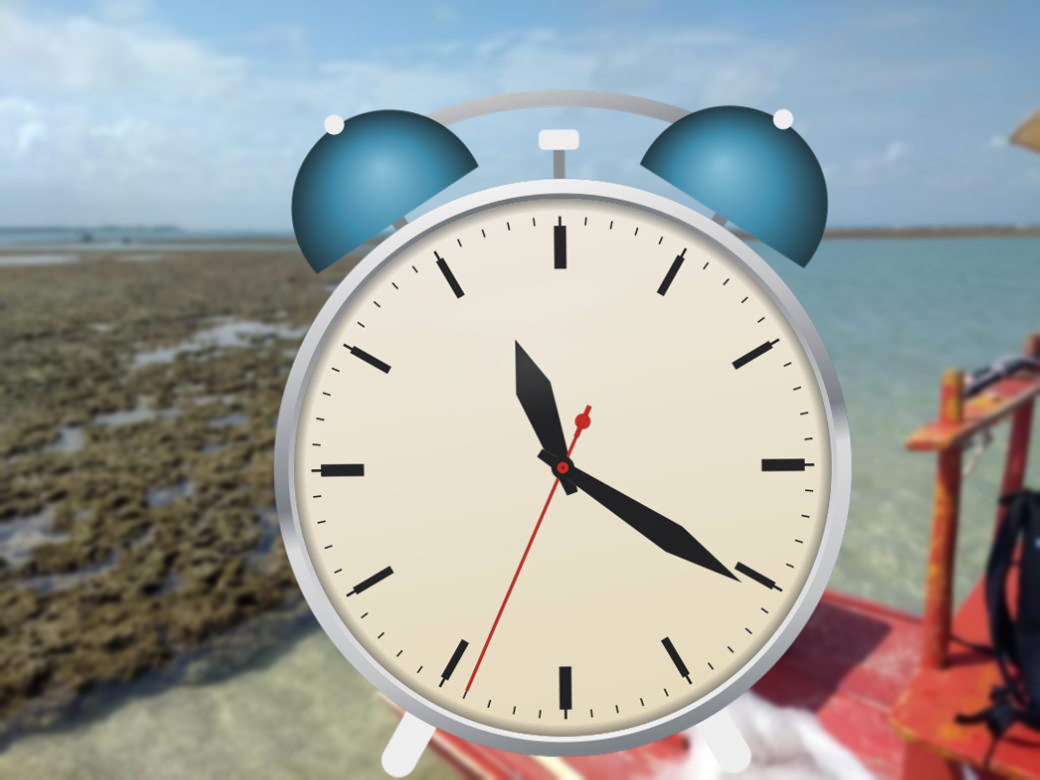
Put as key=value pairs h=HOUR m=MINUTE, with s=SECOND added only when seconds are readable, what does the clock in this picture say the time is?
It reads h=11 m=20 s=34
